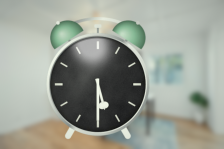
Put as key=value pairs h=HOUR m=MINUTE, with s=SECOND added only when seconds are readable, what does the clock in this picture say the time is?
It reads h=5 m=30
